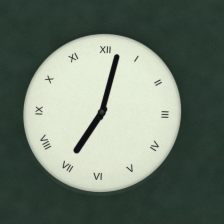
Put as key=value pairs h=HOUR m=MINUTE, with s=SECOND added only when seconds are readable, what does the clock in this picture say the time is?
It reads h=7 m=2
